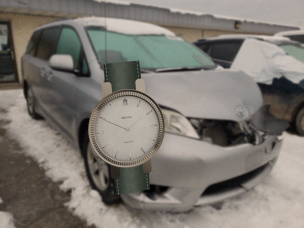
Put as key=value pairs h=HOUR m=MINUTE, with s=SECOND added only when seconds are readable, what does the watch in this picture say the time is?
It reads h=1 m=50
